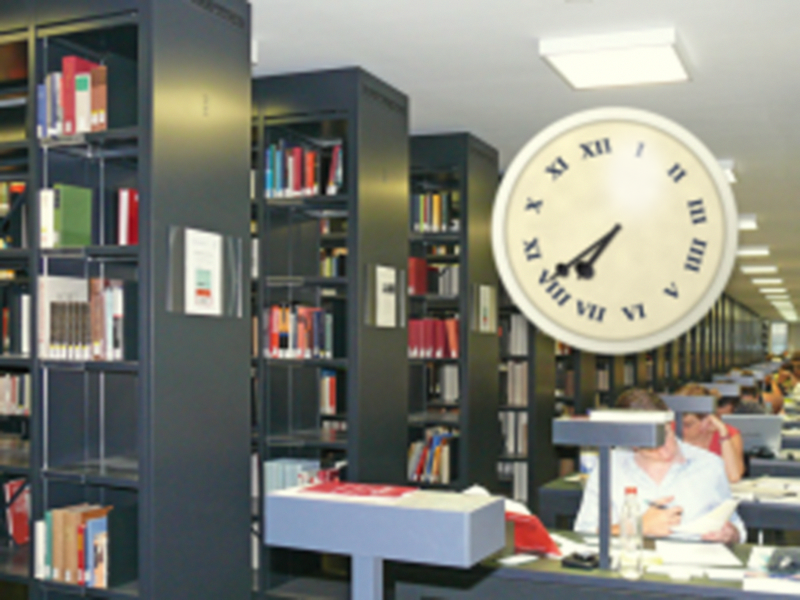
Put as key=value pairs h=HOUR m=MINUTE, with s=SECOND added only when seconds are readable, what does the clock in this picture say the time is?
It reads h=7 m=41
